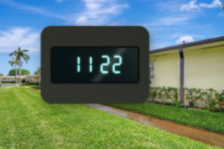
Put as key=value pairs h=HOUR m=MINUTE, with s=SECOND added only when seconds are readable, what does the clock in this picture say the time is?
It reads h=11 m=22
